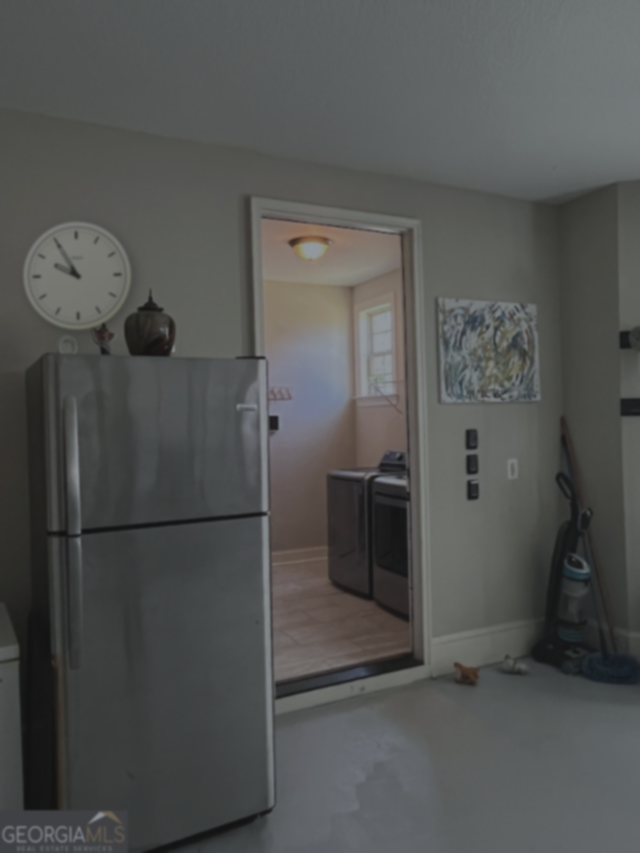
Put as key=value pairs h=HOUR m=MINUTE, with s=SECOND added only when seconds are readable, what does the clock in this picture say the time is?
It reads h=9 m=55
